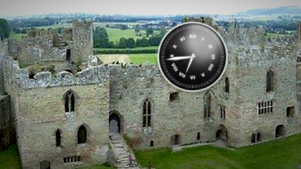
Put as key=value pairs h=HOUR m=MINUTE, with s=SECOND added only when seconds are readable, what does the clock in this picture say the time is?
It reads h=6 m=44
